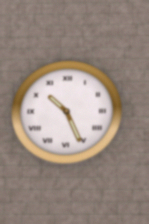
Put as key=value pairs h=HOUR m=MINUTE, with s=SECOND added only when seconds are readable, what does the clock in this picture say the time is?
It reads h=10 m=26
